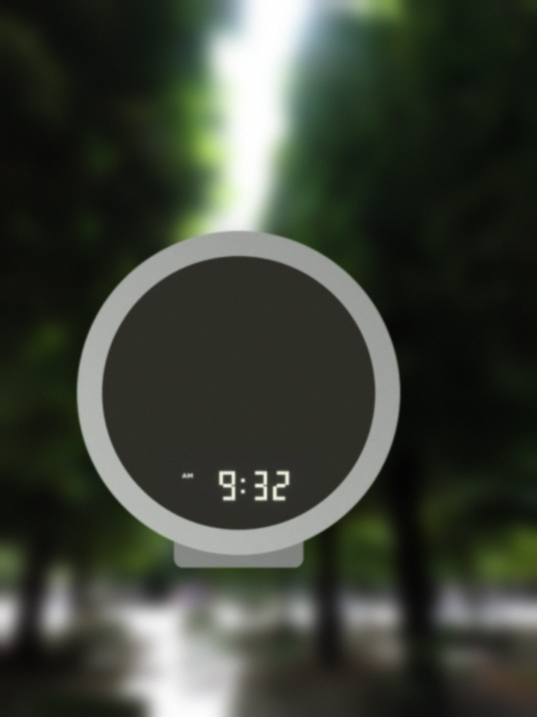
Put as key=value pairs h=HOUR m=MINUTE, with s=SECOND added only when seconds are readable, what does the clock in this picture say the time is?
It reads h=9 m=32
